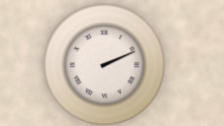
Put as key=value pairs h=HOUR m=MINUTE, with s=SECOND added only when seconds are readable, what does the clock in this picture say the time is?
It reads h=2 m=11
